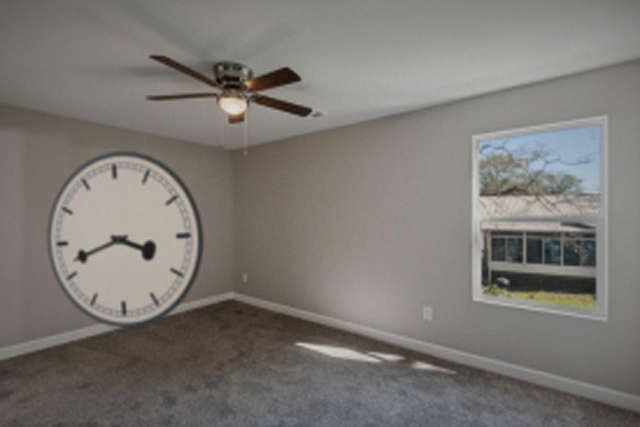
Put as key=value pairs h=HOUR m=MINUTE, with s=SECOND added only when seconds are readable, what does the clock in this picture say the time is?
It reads h=3 m=42
